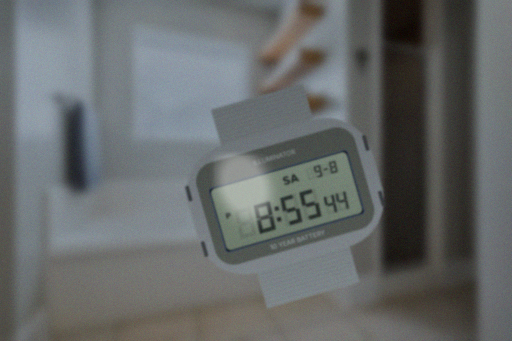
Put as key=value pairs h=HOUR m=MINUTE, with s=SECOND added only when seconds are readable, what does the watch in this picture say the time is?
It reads h=8 m=55 s=44
